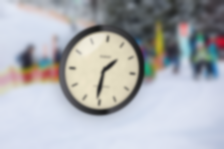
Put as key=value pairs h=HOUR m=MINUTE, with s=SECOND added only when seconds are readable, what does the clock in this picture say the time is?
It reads h=1 m=31
